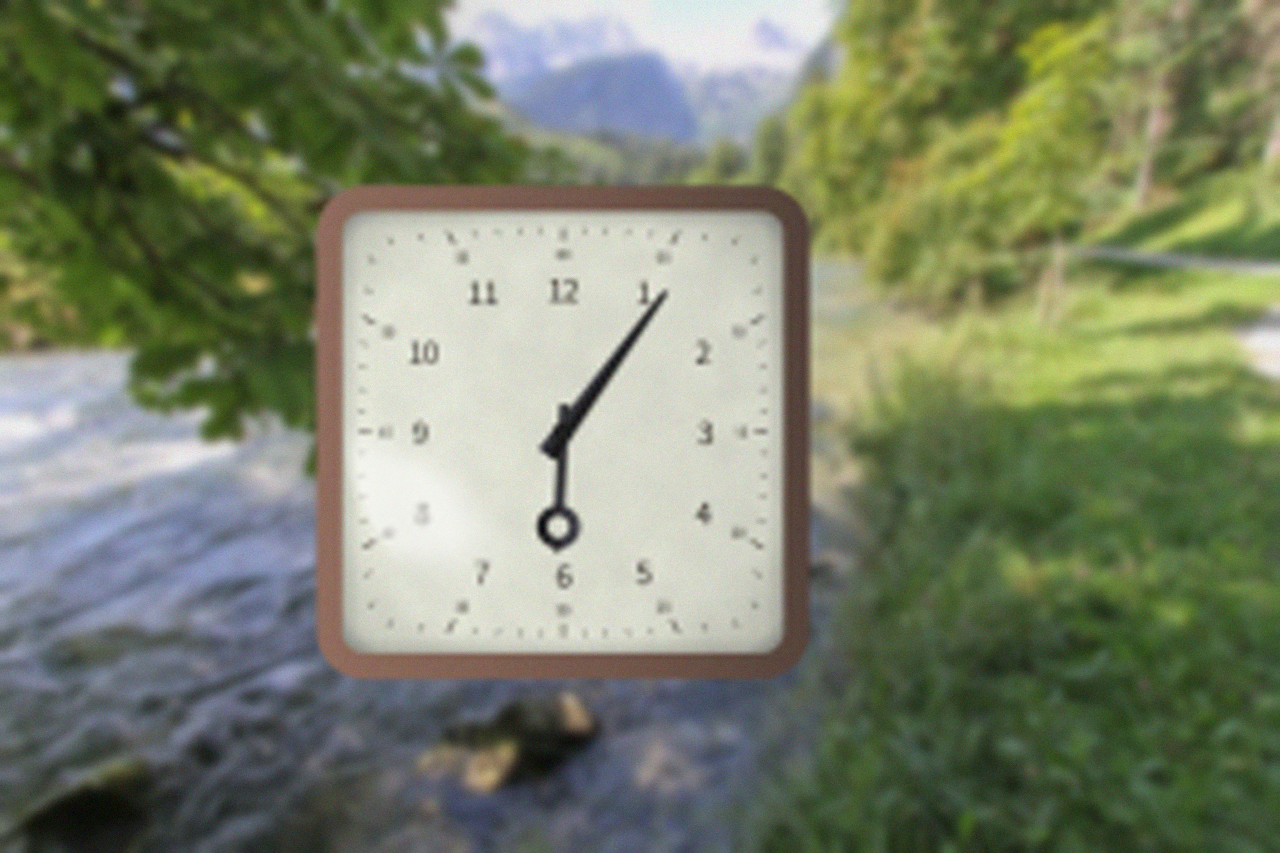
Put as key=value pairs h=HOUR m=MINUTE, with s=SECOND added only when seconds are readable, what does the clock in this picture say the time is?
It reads h=6 m=6
